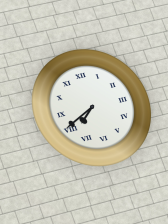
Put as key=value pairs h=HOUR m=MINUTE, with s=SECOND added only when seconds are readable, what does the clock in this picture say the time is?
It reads h=7 m=41
